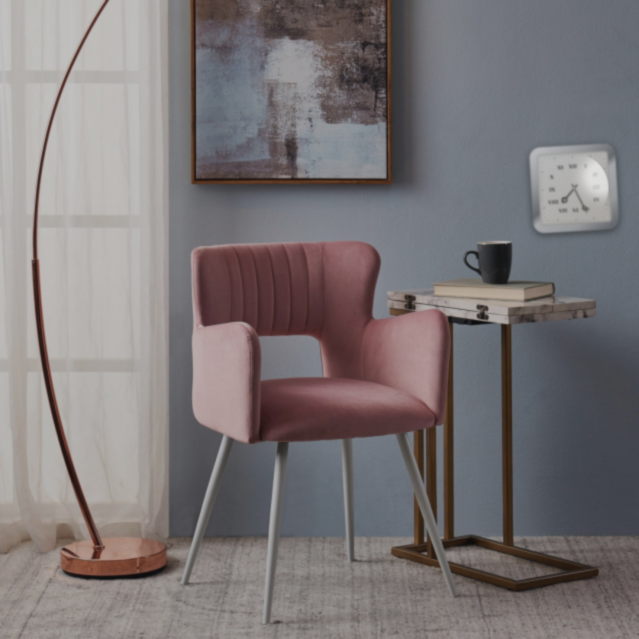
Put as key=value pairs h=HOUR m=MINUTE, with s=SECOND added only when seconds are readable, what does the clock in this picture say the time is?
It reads h=7 m=26
